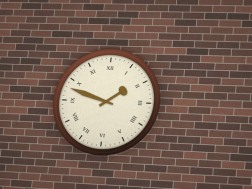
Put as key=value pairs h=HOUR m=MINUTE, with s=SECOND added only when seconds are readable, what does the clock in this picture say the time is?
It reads h=1 m=48
